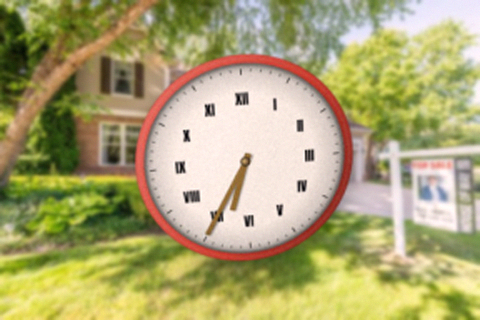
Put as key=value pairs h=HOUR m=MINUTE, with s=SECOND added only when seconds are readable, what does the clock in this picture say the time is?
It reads h=6 m=35
